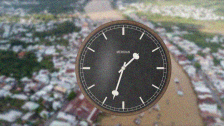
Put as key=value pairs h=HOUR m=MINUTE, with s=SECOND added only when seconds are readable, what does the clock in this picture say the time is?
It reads h=1 m=33
